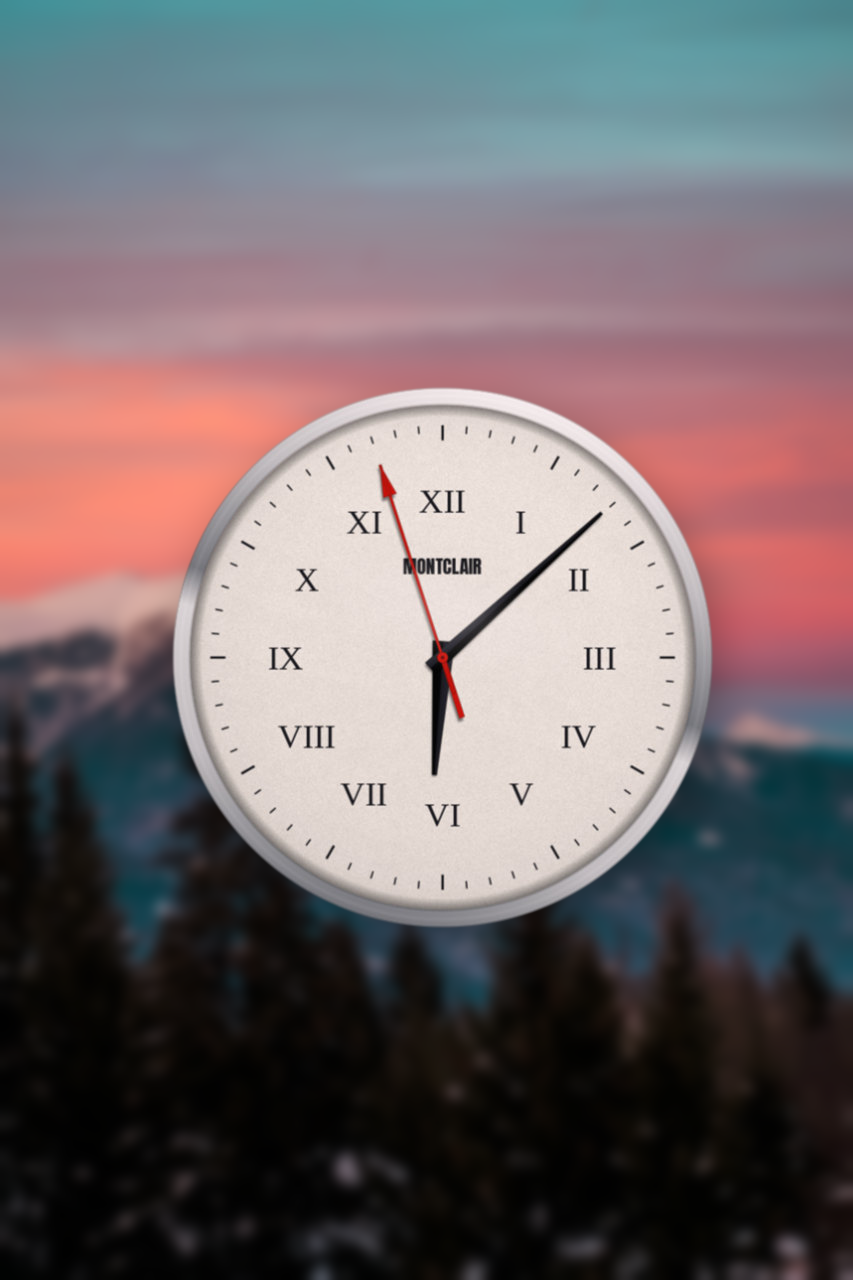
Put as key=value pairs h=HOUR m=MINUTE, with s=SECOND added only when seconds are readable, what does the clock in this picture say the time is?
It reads h=6 m=7 s=57
